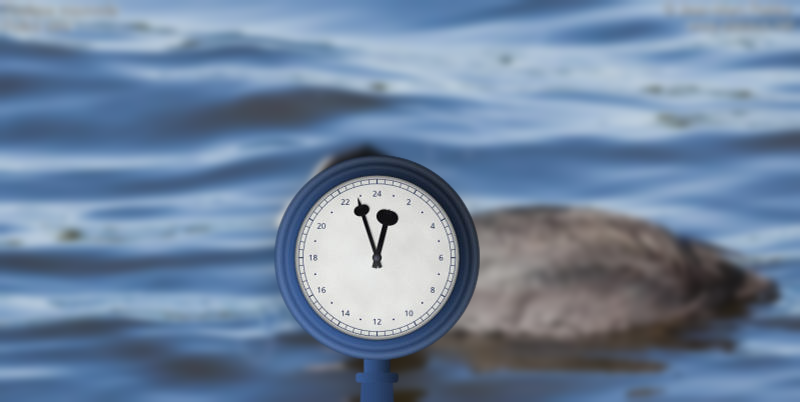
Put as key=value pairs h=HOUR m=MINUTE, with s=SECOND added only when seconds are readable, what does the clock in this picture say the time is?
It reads h=0 m=57
